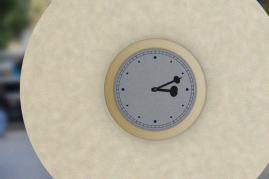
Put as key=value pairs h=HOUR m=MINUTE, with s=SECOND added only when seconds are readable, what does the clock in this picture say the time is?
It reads h=3 m=11
